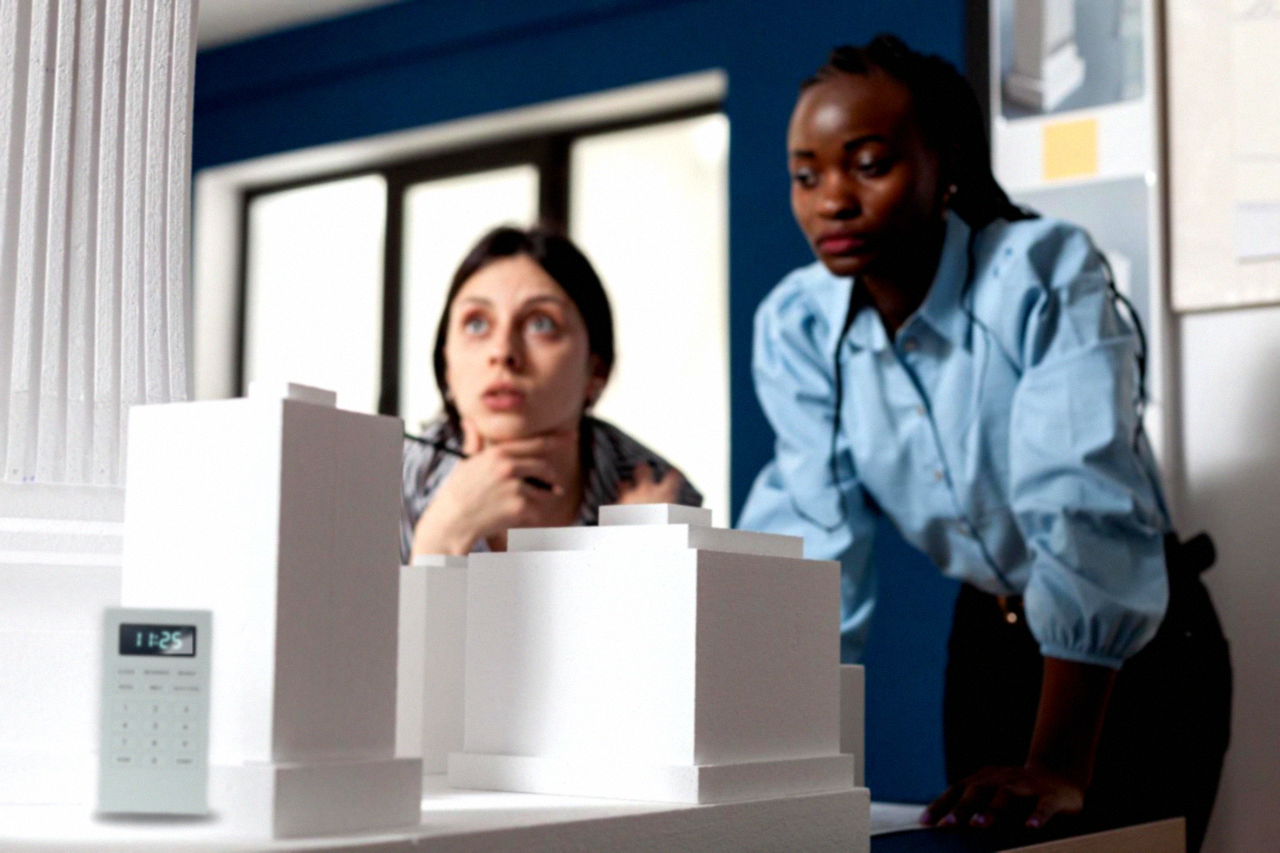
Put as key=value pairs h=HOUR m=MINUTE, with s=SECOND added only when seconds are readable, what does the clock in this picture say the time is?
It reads h=11 m=25
